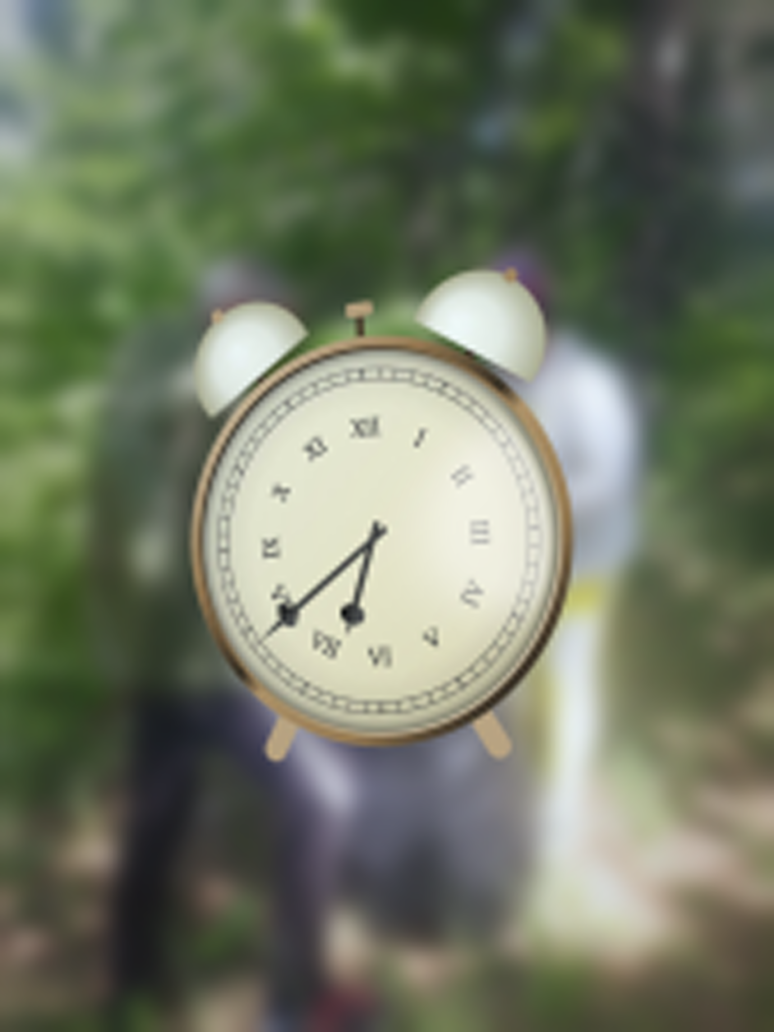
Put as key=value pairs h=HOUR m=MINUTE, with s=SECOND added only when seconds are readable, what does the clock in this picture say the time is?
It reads h=6 m=39
